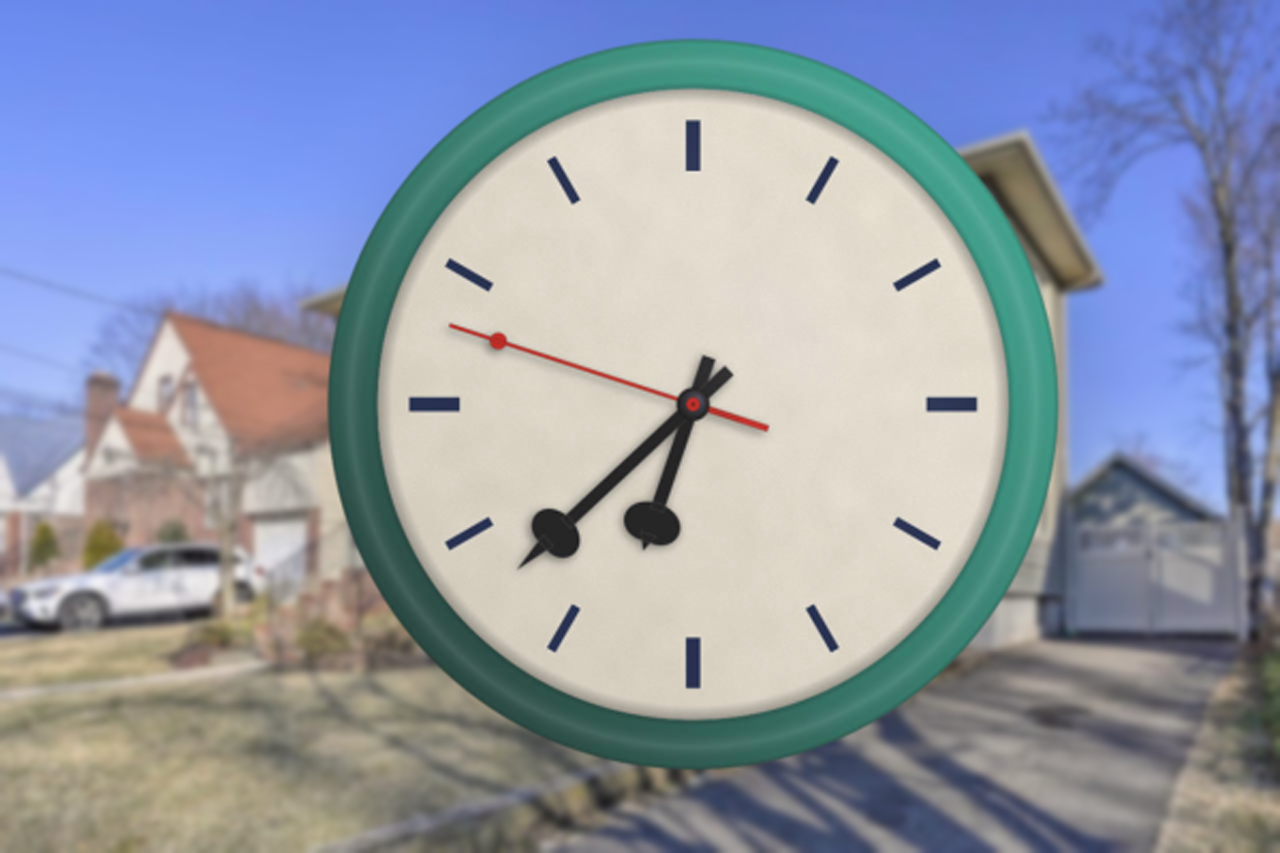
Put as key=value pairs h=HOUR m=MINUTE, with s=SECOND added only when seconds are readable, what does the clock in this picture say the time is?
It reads h=6 m=37 s=48
